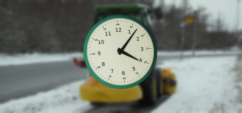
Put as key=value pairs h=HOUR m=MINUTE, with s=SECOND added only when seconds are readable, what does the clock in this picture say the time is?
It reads h=4 m=7
